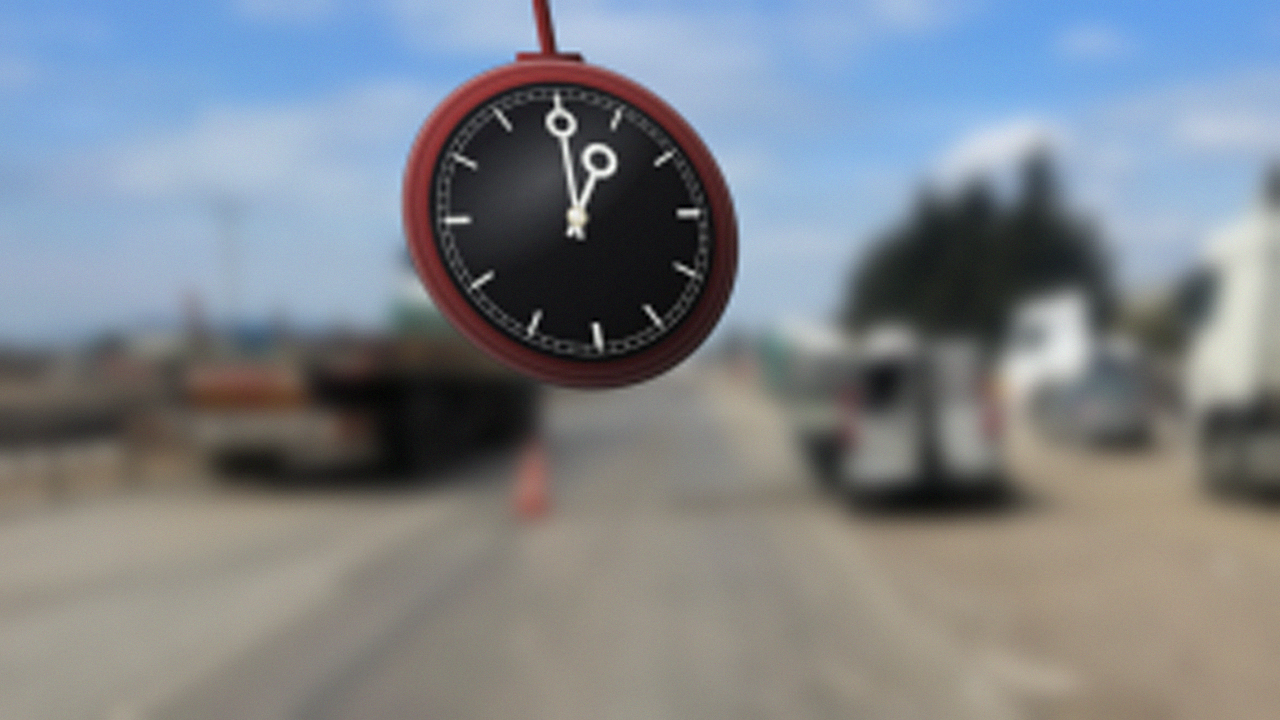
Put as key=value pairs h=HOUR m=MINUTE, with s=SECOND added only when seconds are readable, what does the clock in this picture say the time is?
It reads h=1 m=0
